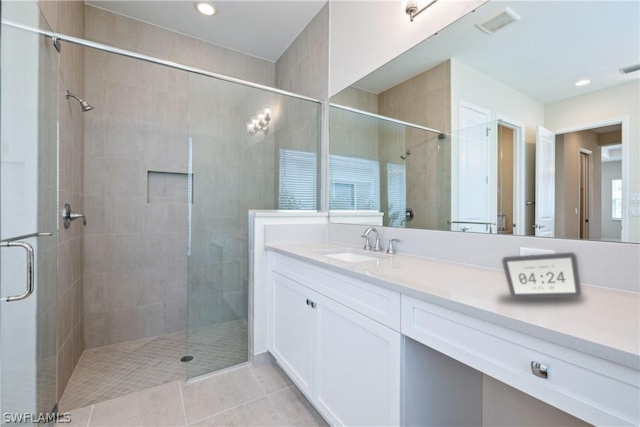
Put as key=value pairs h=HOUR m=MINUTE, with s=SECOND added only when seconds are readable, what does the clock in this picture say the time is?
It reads h=4 m=24
